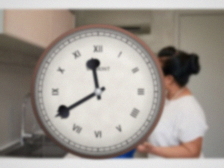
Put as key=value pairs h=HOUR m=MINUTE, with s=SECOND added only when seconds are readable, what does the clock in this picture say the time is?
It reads h=11 m=40
